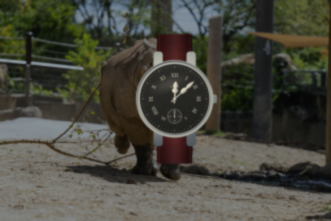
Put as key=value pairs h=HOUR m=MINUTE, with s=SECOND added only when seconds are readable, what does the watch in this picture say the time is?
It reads h=12 m=8
